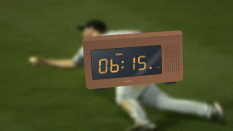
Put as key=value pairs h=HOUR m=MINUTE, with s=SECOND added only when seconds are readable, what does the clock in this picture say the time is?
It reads h=6 m=15
